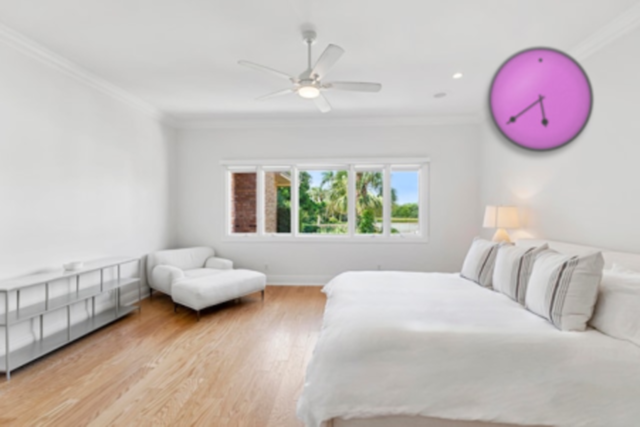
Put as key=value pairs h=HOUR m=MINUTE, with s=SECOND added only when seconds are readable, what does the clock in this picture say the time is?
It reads h=5 m=39
